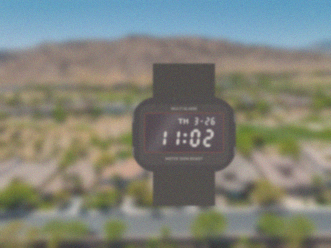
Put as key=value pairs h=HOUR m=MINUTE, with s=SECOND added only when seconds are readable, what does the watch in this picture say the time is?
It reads h=11 m=2
